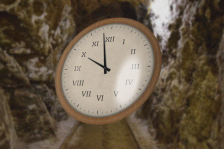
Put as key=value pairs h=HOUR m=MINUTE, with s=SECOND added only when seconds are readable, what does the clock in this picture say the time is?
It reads h=9 m=58
